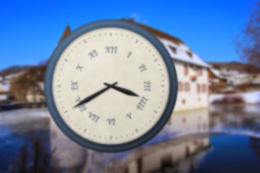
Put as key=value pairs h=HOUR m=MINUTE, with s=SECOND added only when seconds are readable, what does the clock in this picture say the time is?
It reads h=3 m=40
